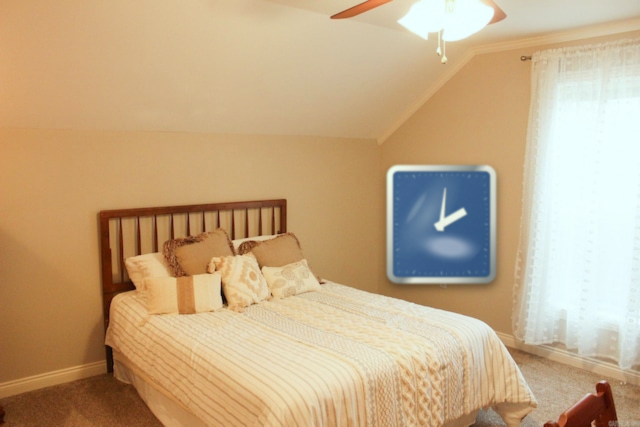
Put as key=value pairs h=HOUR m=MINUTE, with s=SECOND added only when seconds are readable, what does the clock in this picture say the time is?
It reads h=2 m=1
